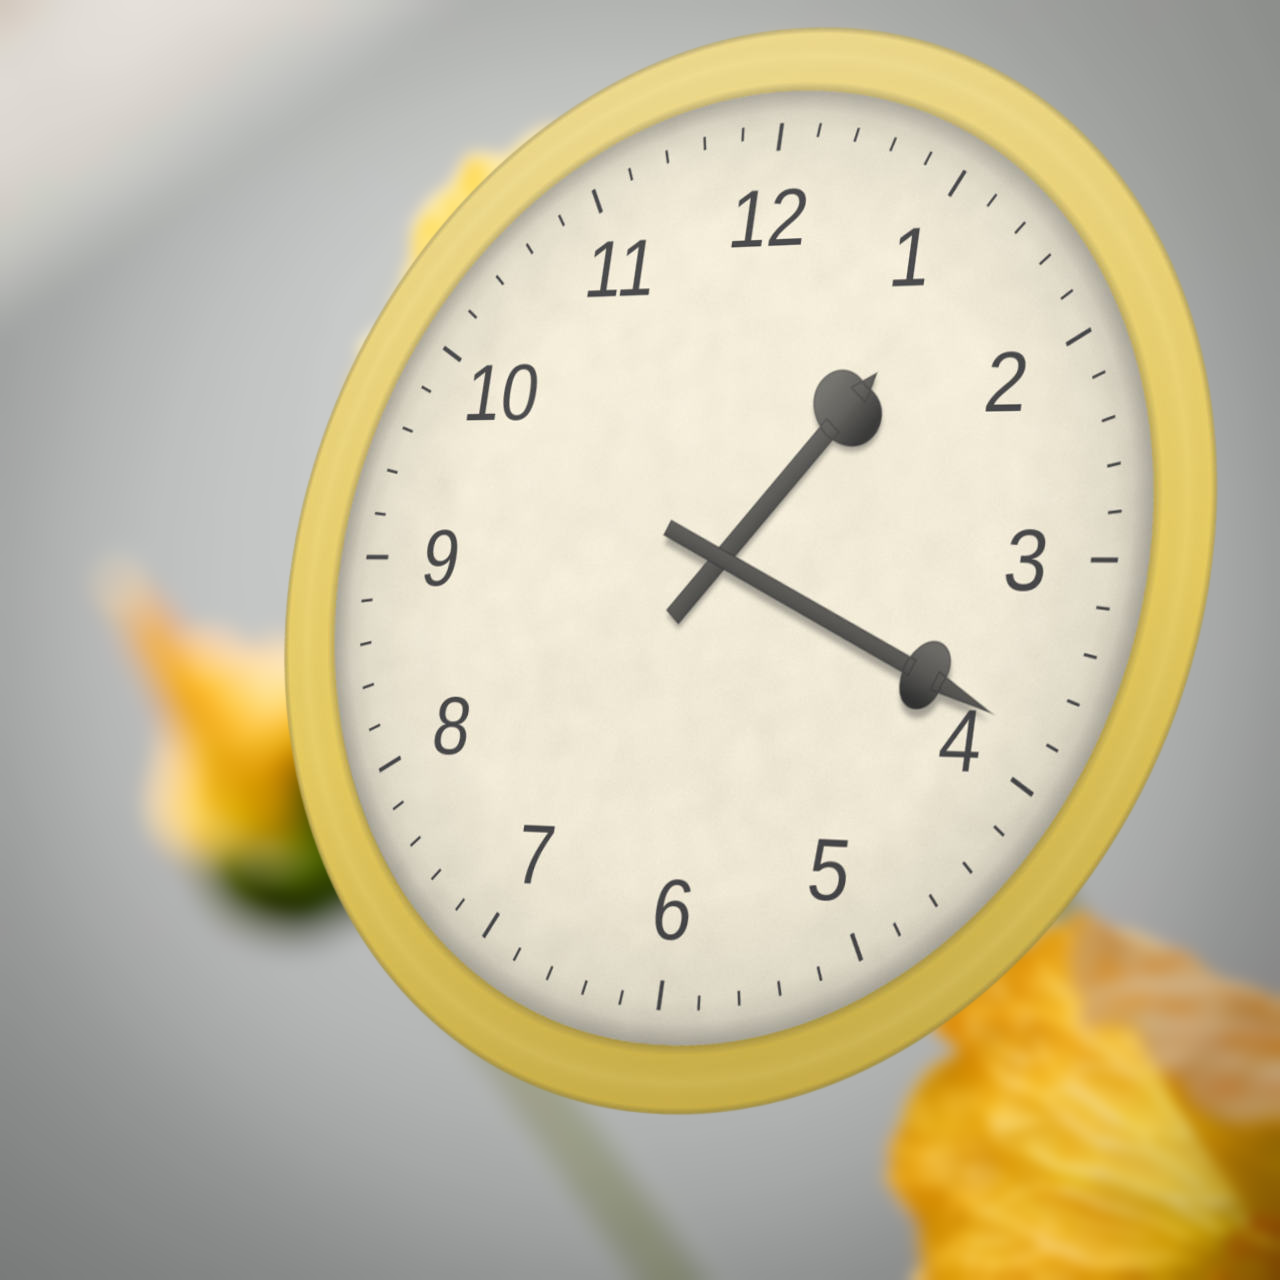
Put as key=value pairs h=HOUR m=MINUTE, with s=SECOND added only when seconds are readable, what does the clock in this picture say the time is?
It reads h=1 m=19
